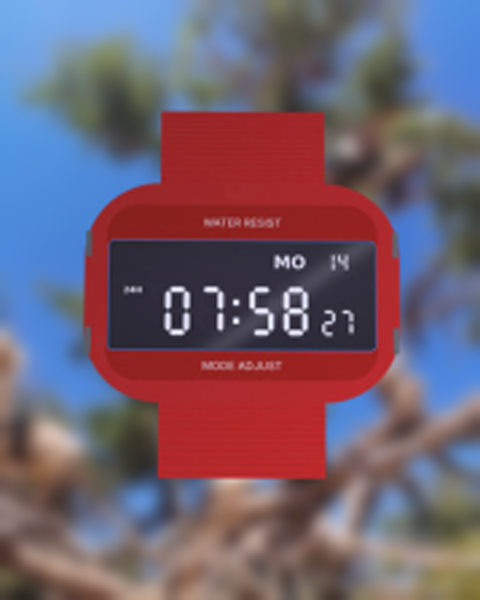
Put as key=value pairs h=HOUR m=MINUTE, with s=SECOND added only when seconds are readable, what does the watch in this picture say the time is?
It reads h=7 m=58 s=27
